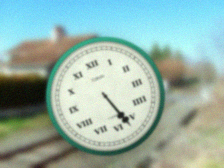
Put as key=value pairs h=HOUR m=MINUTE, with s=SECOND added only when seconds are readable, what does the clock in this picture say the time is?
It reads h=5 m=27
